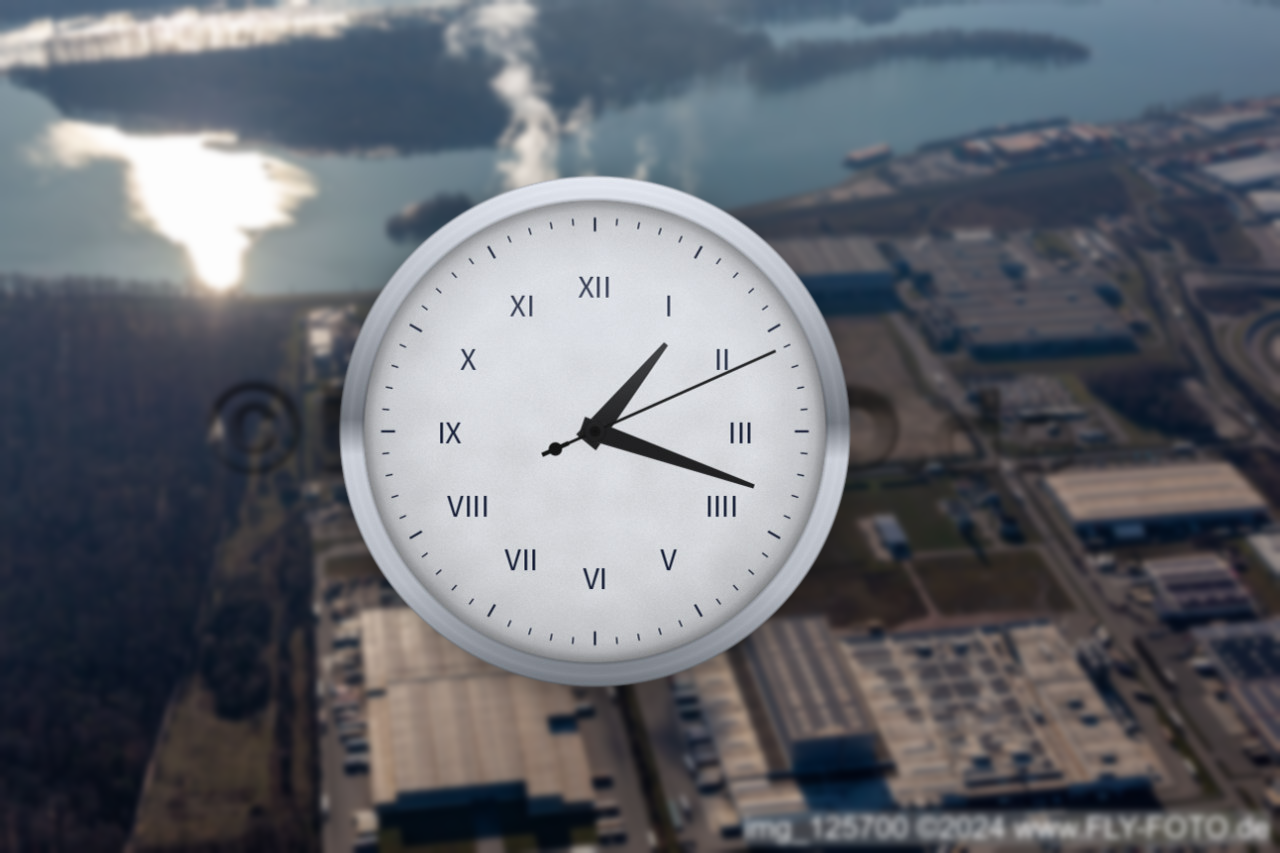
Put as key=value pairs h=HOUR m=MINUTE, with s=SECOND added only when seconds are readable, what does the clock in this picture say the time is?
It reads h=1 m=18 s=11
